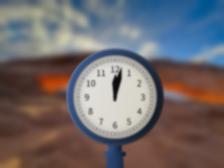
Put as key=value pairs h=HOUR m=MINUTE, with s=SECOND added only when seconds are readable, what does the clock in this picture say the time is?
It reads h=12 m=2
